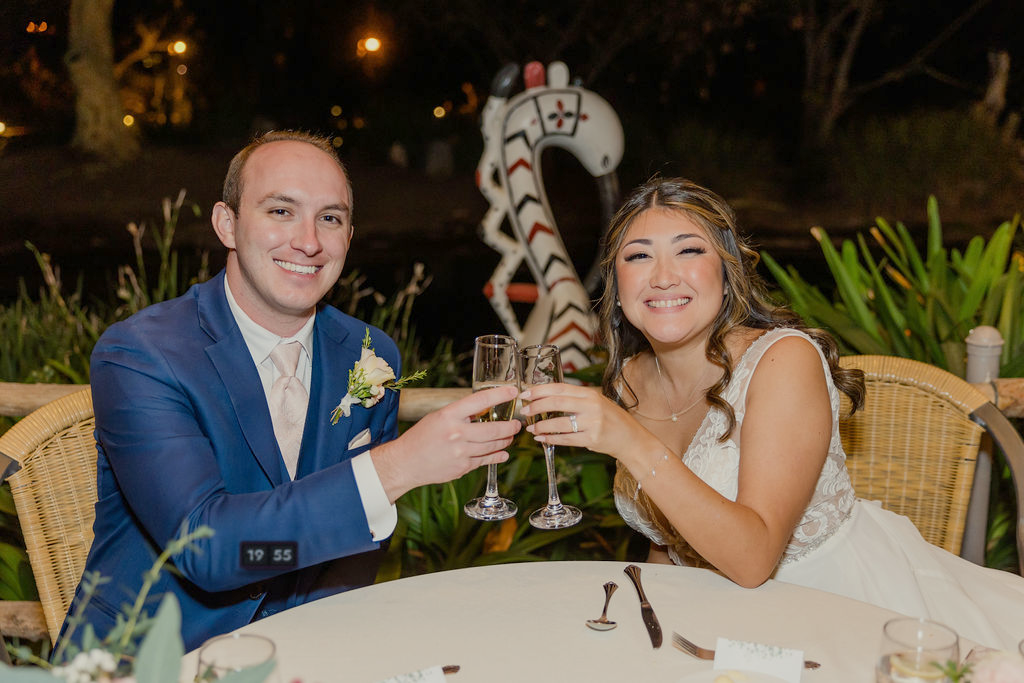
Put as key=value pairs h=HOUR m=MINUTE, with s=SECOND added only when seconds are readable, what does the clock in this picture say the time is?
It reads h=19 m=55
